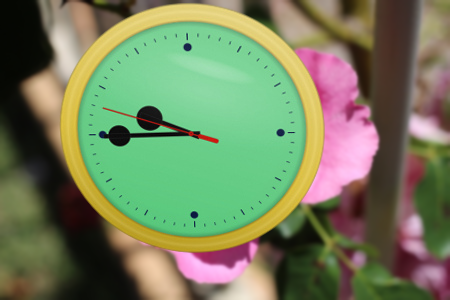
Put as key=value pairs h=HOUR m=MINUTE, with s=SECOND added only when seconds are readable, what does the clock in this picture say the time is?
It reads h=9 m=44 s=48
